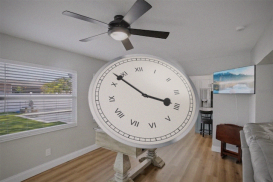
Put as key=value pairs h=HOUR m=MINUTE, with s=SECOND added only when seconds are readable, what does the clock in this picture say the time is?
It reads h=3 m=53
